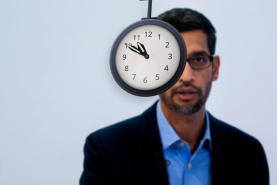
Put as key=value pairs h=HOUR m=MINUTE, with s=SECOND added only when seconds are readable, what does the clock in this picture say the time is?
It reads h=10 m=50
